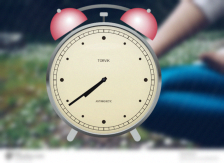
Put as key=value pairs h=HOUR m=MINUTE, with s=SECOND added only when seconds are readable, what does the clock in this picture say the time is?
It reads h=7 m=39
